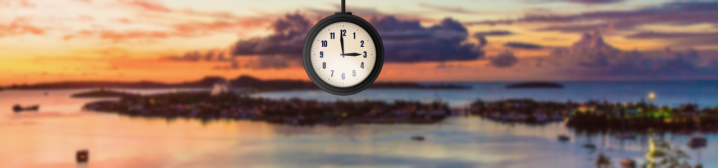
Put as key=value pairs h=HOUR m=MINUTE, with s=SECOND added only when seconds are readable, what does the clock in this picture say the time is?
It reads h=2 m=59
